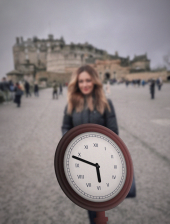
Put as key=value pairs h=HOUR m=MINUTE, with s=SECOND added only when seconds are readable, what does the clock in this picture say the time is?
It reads h=5 m=48
